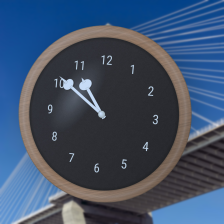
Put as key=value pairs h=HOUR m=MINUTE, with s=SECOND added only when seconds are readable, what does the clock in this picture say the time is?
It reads h=10 m=51
